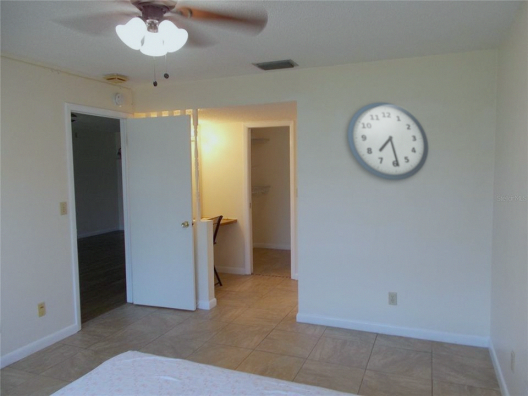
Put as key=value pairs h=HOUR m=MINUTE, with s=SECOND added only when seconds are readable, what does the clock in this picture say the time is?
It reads h=7 m=29
